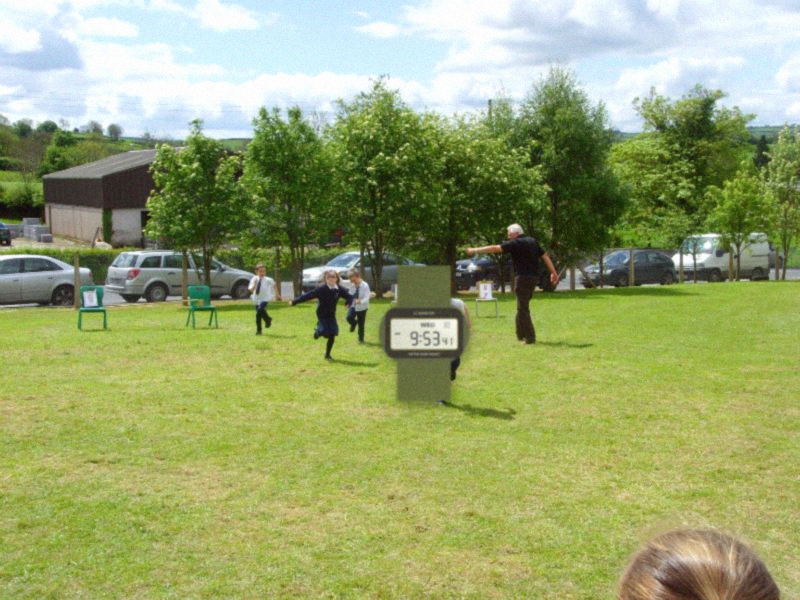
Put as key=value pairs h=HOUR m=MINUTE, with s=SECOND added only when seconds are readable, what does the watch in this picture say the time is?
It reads h=9 m=53
